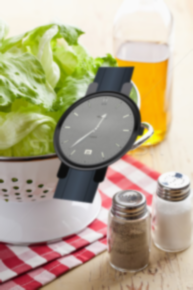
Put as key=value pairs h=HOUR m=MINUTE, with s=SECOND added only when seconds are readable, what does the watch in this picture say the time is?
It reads h=12 m=37
